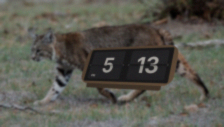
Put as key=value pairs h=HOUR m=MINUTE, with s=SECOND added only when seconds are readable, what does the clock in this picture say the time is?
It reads h=5 m=13
